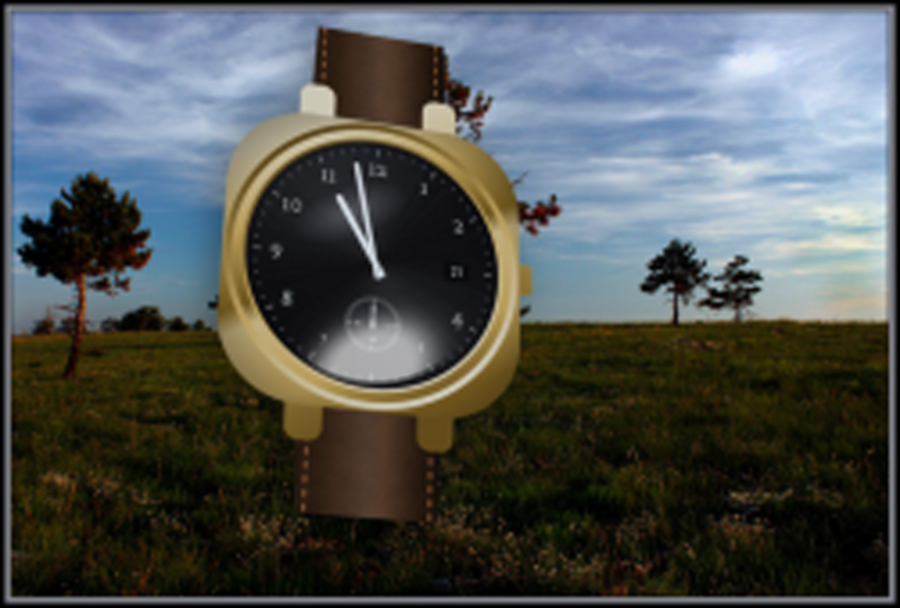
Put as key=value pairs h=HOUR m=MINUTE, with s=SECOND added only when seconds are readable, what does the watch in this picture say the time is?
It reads h=10 m=58
